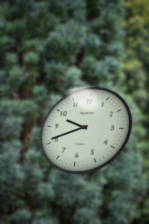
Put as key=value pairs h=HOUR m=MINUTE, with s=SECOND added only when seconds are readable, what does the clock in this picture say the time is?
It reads h=9 m=41
